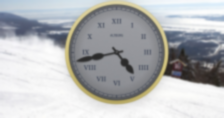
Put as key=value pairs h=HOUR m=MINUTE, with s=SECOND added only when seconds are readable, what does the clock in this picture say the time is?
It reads h=4 m=43
